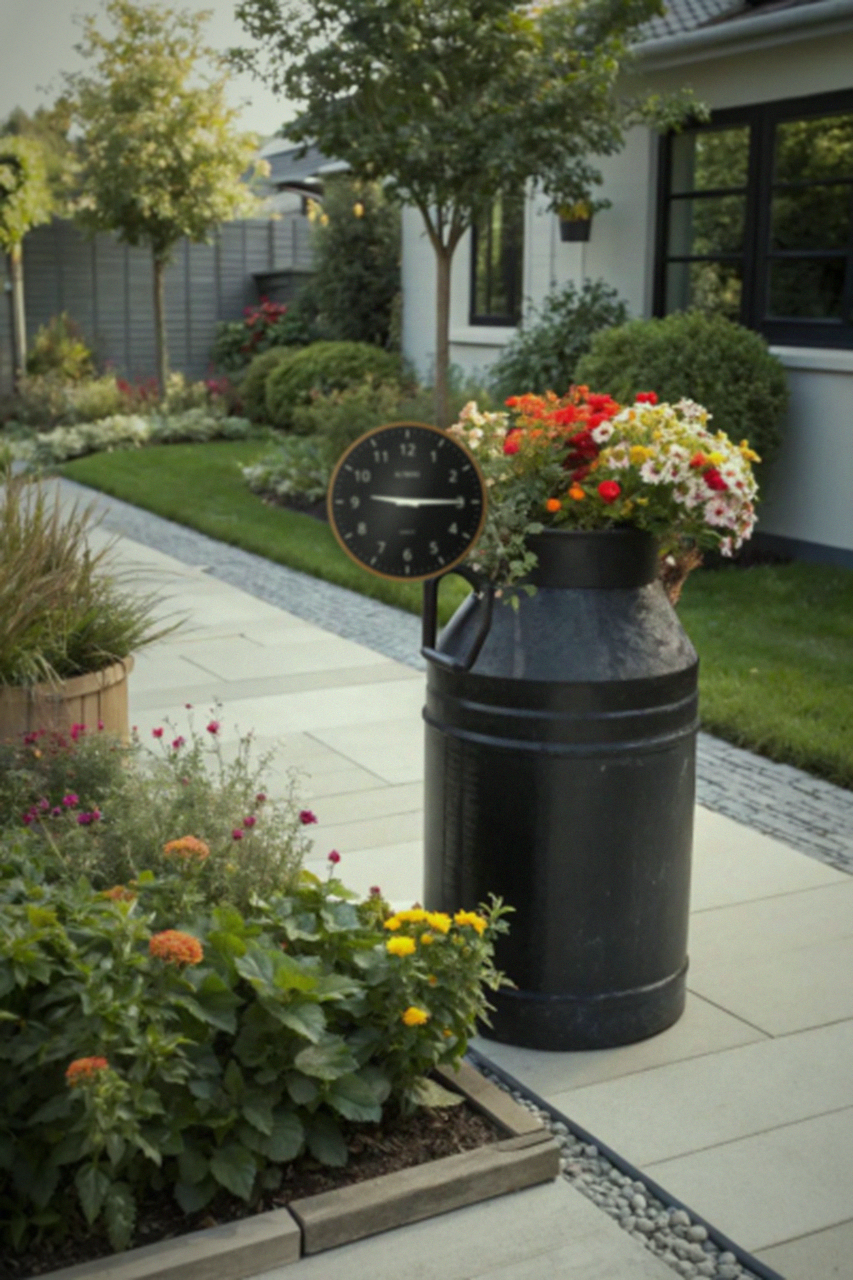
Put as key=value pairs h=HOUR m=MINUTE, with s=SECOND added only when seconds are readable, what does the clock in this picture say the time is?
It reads h=9 m=15
